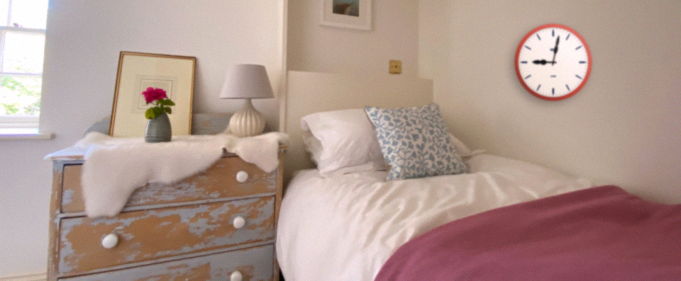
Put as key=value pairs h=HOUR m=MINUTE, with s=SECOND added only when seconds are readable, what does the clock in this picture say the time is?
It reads h=9 m=2
